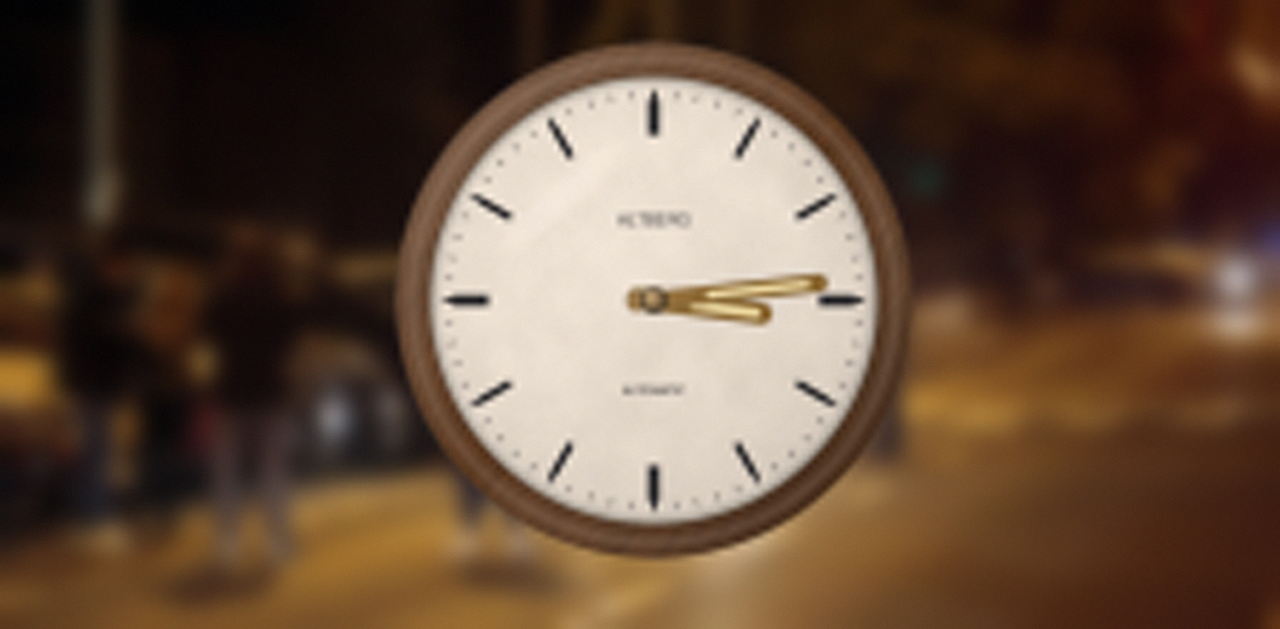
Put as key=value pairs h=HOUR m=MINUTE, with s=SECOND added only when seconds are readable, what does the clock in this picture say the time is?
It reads h=3 m=14
